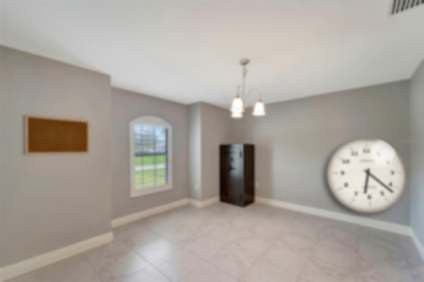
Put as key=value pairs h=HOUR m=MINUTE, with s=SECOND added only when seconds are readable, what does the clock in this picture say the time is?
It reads h=6 m=22
